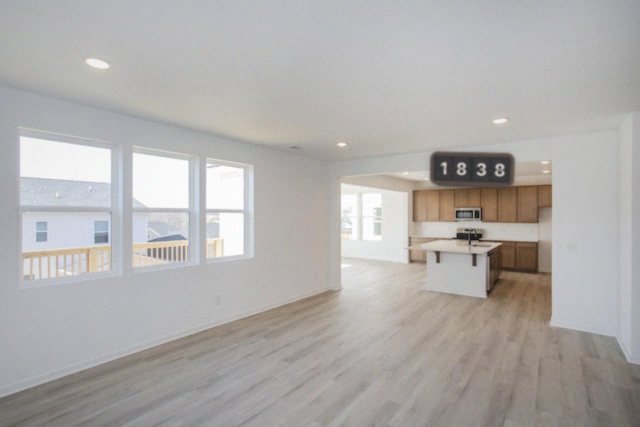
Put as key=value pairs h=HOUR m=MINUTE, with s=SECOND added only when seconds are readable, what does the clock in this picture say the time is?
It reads h=18 m=38
